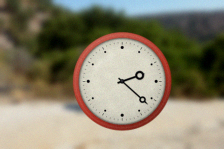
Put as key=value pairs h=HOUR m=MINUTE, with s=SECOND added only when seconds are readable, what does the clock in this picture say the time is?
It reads h=2 m=22
